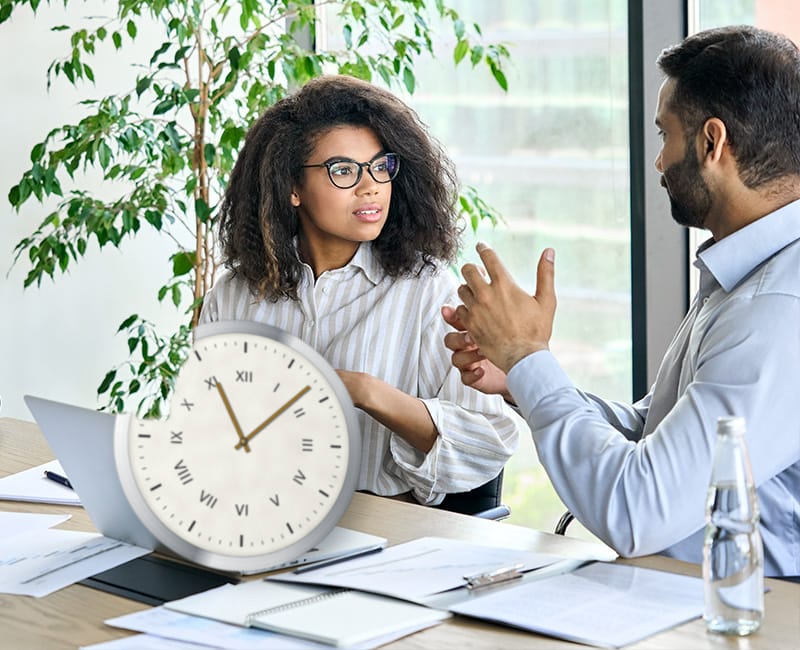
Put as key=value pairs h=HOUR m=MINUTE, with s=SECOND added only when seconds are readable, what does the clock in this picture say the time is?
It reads h=11 m=8
